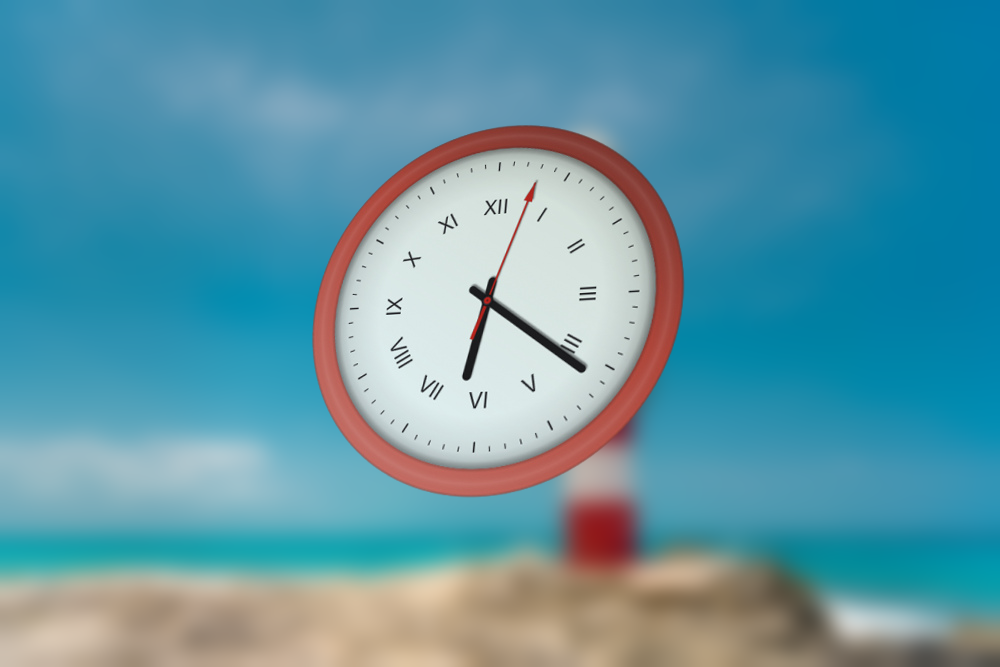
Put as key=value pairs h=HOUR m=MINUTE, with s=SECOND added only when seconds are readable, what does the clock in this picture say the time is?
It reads h=6 m=21 s=3
